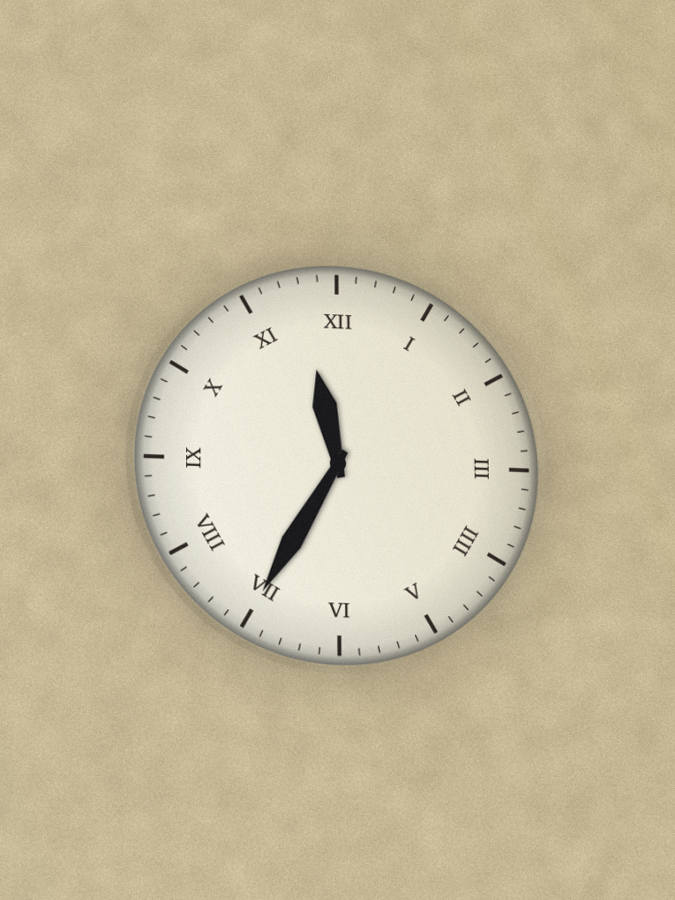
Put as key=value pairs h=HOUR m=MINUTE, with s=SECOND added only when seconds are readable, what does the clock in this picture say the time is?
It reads h=11 m=35
